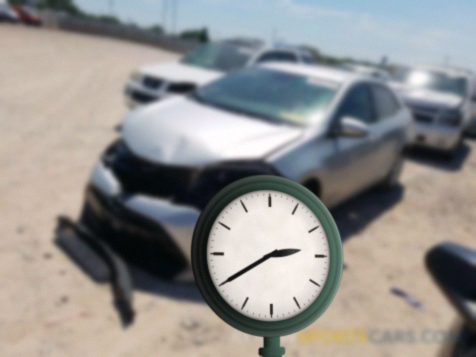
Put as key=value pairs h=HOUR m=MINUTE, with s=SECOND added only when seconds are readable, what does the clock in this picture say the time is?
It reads h=2 m=40
